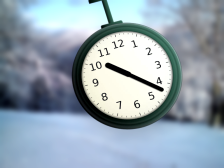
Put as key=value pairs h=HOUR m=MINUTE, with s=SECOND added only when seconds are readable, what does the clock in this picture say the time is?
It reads h=10 m=22
